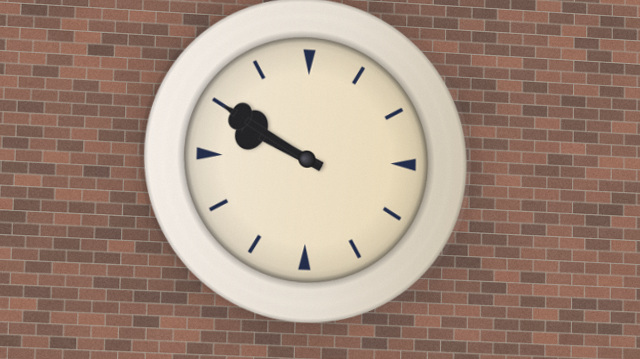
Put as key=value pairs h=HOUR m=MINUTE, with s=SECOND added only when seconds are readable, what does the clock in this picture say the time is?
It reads h=9 m=50
